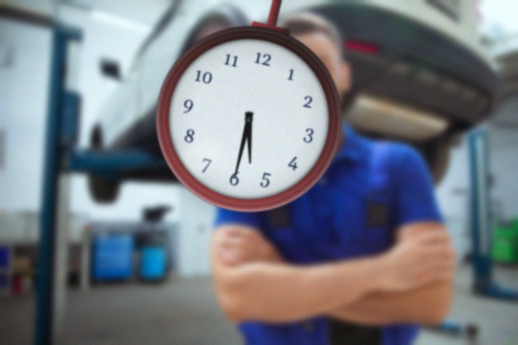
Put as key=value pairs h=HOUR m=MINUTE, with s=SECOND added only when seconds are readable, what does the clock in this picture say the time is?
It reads h=5 m=30
